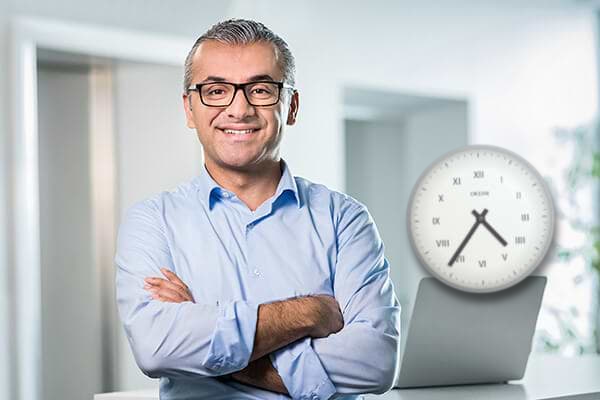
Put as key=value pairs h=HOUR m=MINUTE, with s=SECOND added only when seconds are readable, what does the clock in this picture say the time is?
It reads h=4 m=36
